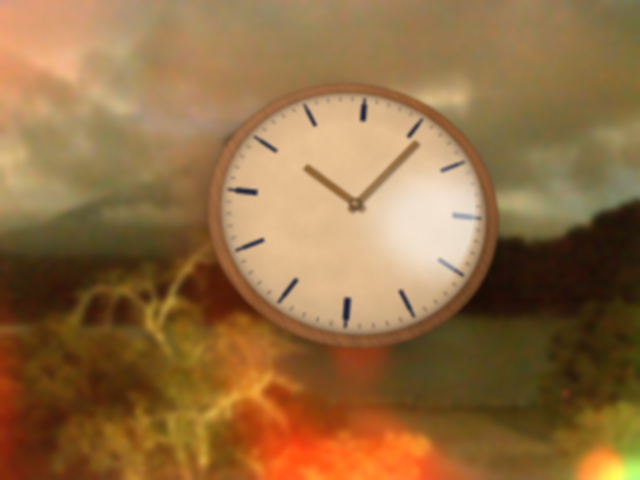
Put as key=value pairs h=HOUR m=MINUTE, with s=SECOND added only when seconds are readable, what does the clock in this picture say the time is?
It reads h=10 m=6
